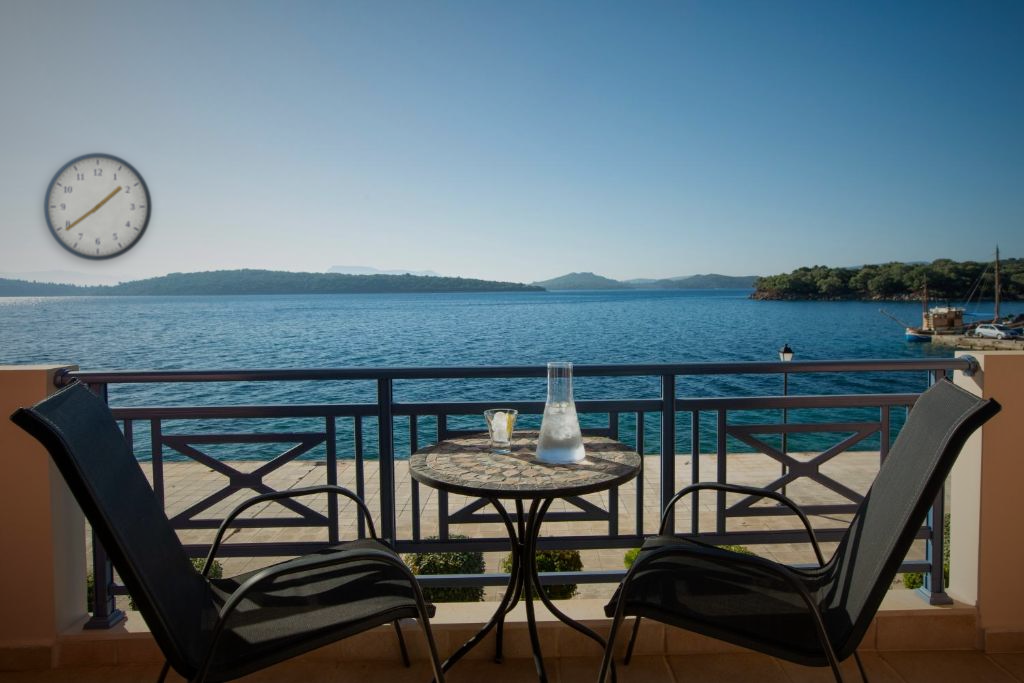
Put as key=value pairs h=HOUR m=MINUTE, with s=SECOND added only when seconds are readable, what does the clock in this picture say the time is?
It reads h=1 m=39
